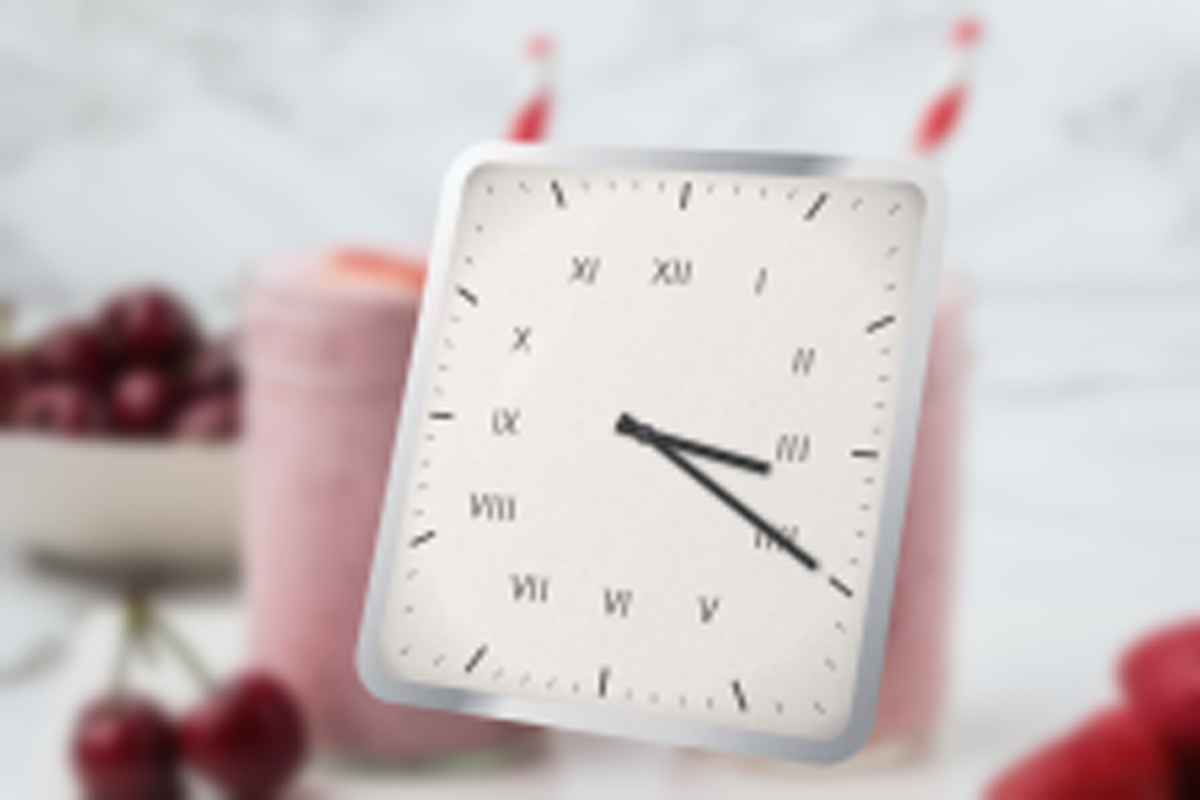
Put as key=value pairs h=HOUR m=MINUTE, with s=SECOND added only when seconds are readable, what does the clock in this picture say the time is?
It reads h=3 m=20
